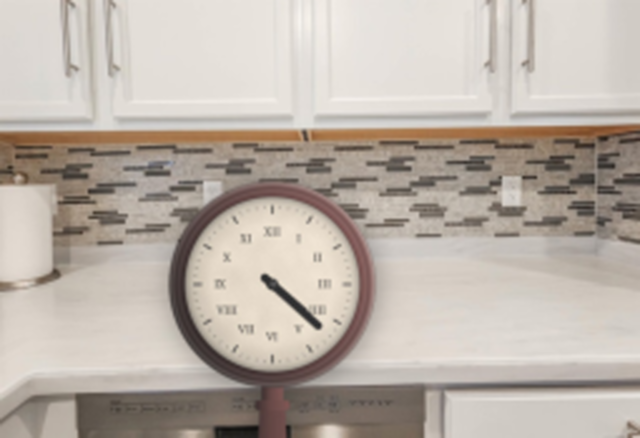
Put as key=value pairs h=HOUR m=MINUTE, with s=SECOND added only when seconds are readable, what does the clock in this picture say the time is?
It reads h=4 m=22
